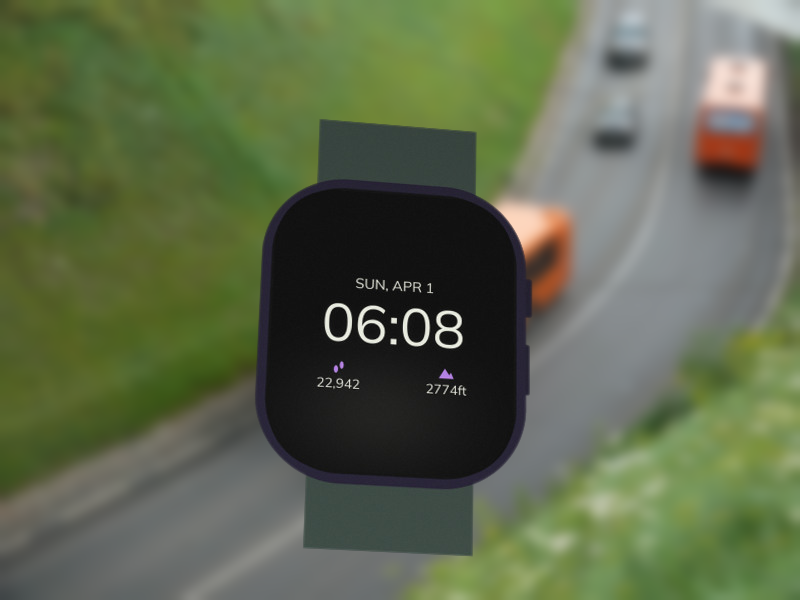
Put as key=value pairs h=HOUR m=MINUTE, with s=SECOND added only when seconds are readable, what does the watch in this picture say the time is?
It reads h=6 m=8
